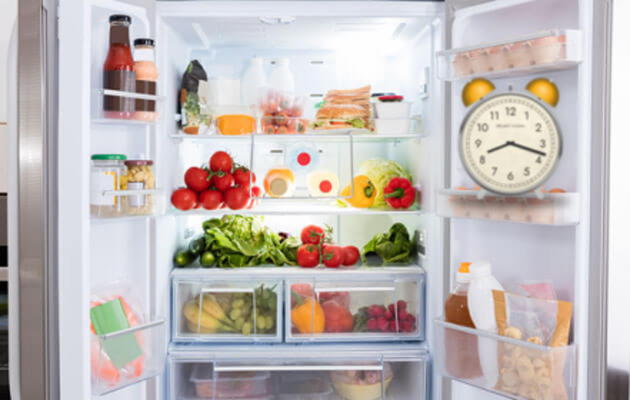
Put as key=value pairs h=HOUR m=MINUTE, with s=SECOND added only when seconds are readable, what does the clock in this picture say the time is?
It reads h=8 m=18
